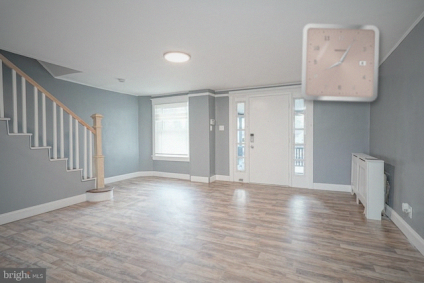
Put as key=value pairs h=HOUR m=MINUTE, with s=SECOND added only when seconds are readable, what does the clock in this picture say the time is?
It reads h=8 m=5
